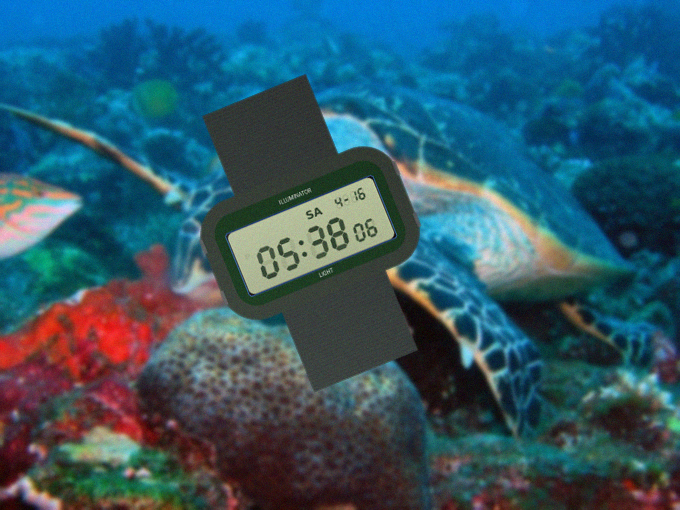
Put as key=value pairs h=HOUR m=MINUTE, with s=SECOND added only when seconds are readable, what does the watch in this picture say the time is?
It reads h=5 m=38 s=6
